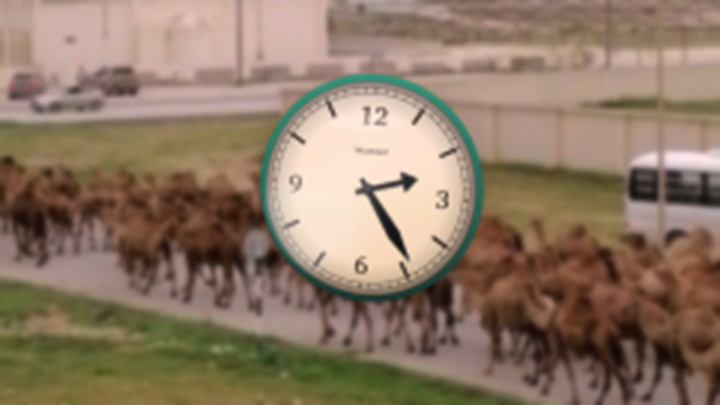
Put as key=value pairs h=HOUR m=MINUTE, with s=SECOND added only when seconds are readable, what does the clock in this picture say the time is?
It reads h=2 m=24
